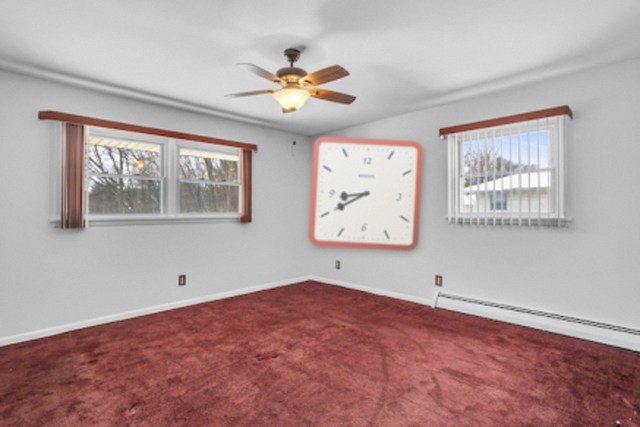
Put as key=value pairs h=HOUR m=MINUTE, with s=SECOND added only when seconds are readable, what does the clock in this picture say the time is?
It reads h=8 m=40
